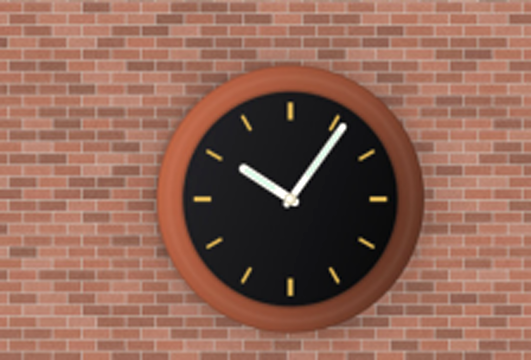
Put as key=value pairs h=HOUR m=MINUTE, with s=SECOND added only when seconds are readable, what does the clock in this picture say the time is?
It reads h=10 m=6
